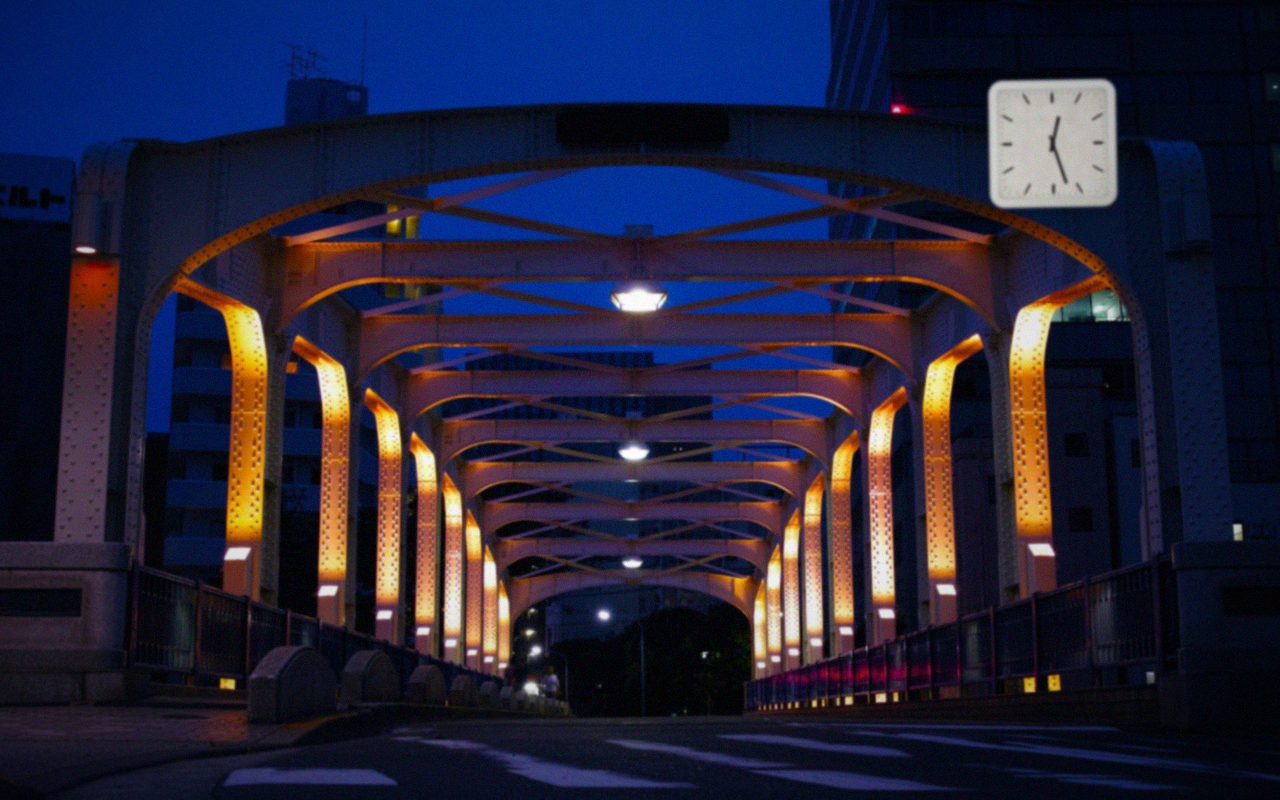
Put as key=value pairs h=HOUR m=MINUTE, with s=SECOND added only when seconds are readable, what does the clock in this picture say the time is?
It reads h=12 m=27
